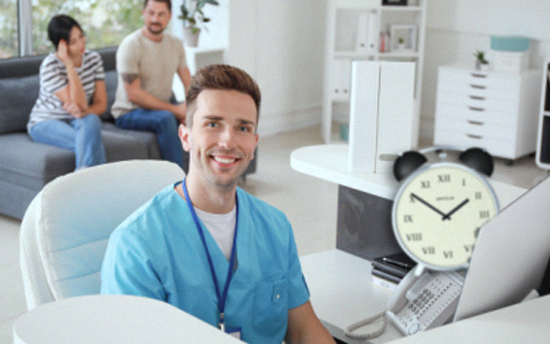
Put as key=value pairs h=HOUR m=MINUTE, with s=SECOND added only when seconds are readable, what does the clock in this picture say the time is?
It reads h=1 m=51
